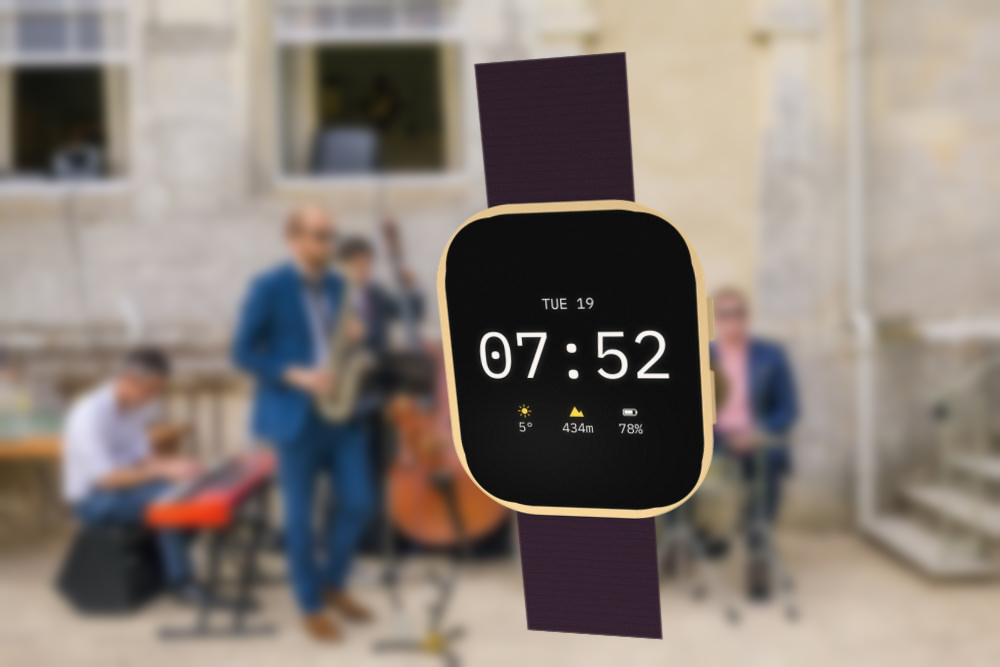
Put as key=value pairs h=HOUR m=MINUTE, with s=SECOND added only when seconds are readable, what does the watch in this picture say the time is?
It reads h=7 m=52
